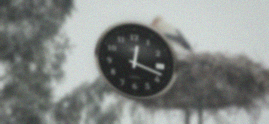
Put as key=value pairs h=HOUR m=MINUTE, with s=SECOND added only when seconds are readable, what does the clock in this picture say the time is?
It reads h=12 m=18
